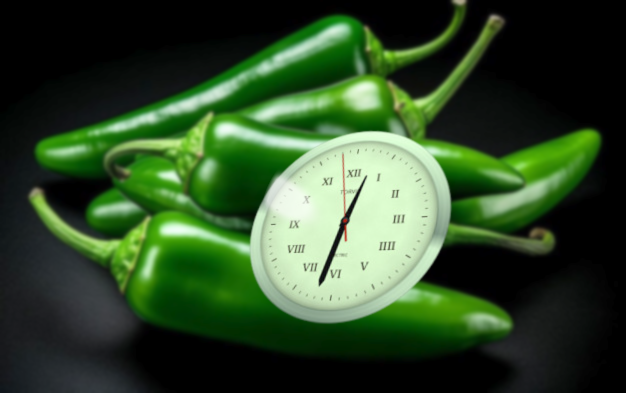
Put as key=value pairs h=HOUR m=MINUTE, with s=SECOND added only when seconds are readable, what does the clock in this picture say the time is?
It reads h=12 m=31 s=58
